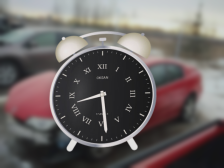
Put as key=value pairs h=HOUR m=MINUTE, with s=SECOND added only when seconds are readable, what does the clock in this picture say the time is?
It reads h=8 m=29
